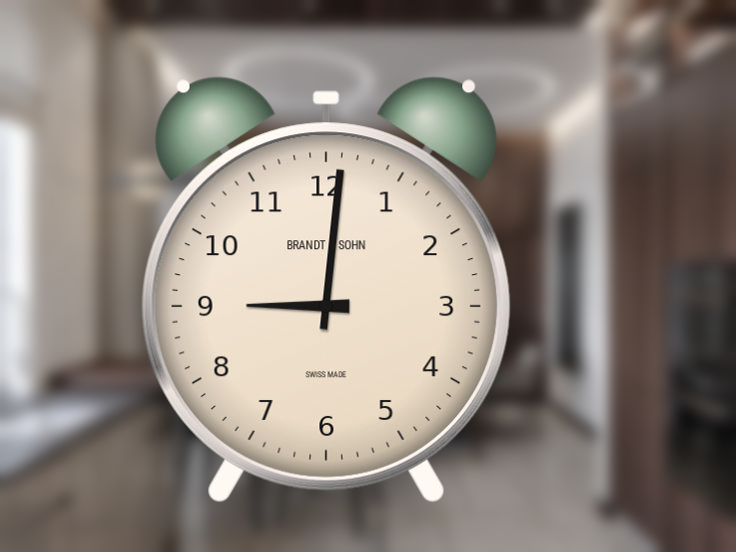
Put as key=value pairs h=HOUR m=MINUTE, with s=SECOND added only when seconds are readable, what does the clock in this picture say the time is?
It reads h=9 m=1
